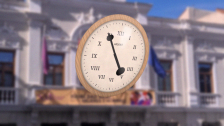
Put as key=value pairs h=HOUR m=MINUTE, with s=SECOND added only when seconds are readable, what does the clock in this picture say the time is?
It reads h=4 m=55
